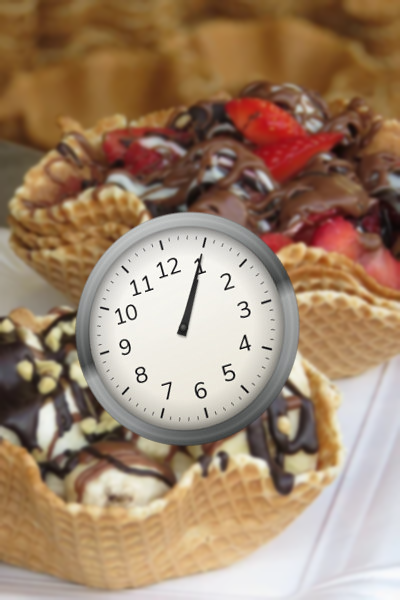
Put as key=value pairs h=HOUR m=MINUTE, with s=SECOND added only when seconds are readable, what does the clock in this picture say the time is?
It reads h=1 m=5
